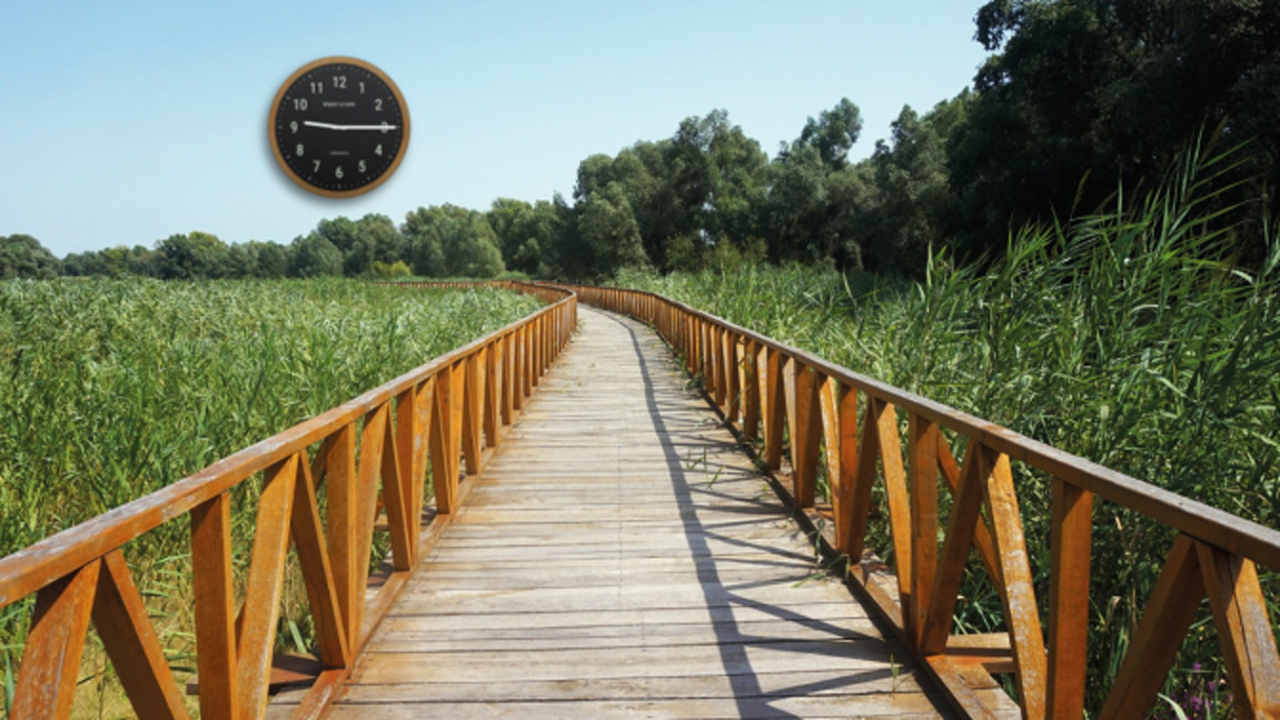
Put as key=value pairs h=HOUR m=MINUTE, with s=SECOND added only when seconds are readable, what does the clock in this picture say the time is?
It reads h=9 m=15
